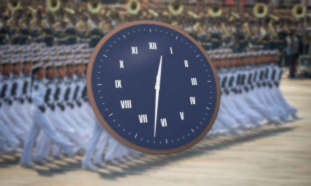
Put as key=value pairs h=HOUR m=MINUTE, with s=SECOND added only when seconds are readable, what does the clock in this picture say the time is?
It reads h=12 m=32
